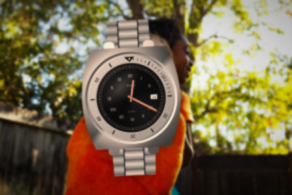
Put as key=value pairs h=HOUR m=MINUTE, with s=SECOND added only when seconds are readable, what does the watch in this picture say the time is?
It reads h=12 m=20
